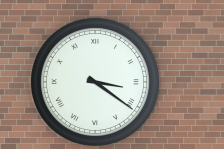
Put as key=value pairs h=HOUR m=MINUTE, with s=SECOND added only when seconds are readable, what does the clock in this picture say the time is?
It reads h=3 m=21
